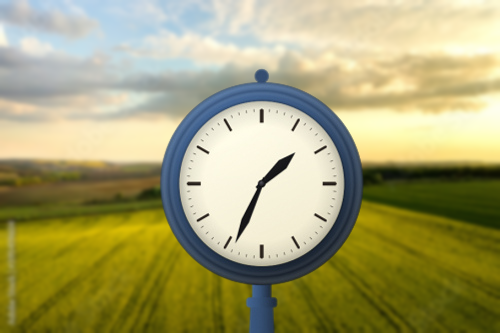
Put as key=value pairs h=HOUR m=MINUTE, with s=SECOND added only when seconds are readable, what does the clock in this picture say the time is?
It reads h=1 m=34
